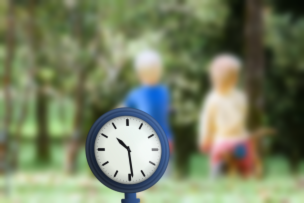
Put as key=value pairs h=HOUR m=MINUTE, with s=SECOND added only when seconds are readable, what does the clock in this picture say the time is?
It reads h=10 m=29
